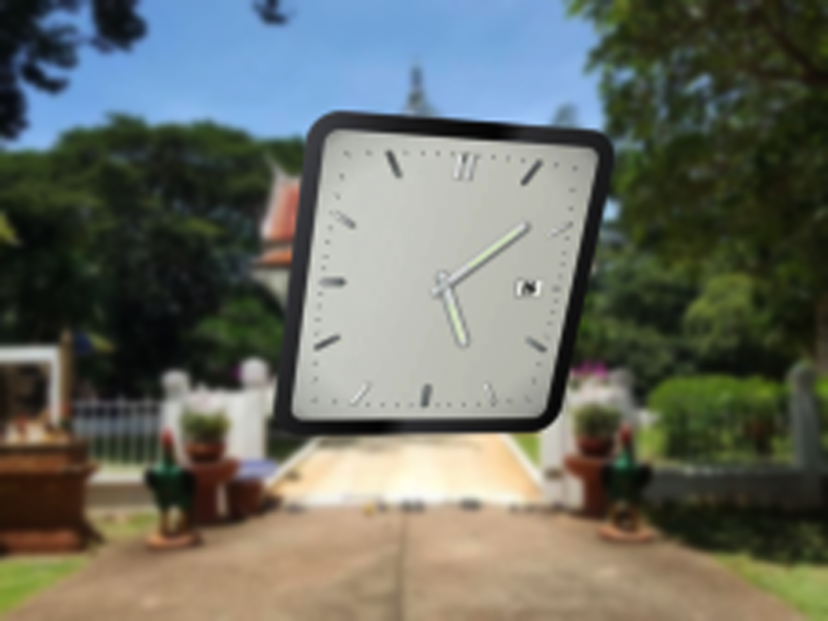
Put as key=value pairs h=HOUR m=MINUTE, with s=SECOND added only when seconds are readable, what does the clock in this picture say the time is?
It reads h=5 m=8
